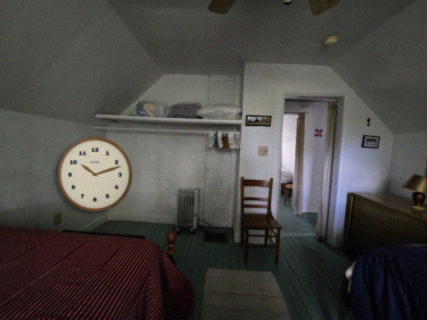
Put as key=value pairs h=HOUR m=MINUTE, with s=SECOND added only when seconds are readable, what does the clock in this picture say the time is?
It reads h=10 m=12
